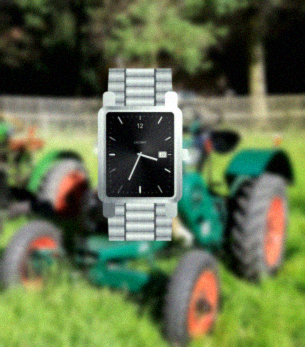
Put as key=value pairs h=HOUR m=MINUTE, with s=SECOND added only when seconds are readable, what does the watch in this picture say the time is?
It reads h=3 m=34
